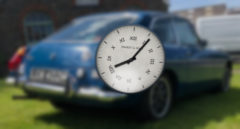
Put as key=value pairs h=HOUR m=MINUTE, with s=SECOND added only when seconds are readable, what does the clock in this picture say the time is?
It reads h=8 m=6
